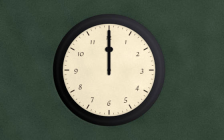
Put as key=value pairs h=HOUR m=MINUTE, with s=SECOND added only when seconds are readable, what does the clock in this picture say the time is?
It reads h=12 m=0
